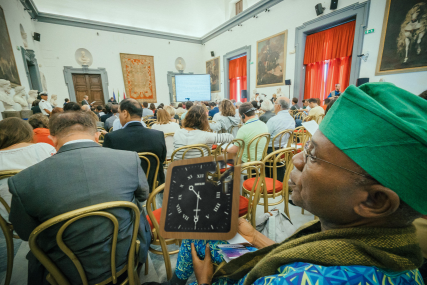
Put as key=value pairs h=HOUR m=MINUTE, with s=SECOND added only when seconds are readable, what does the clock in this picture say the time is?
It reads h=10 m=30
